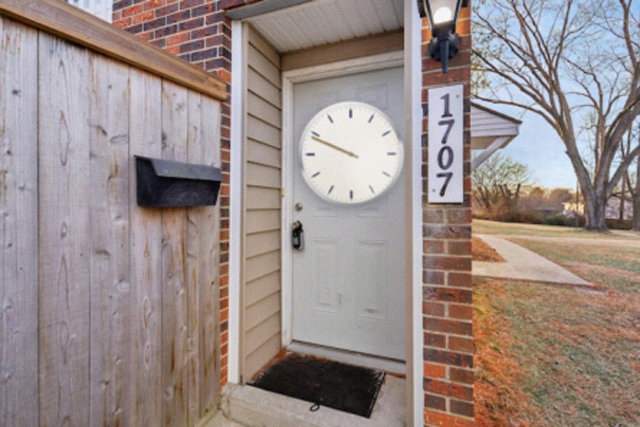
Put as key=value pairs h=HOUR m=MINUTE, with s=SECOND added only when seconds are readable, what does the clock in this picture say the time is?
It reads h=9 m=49
